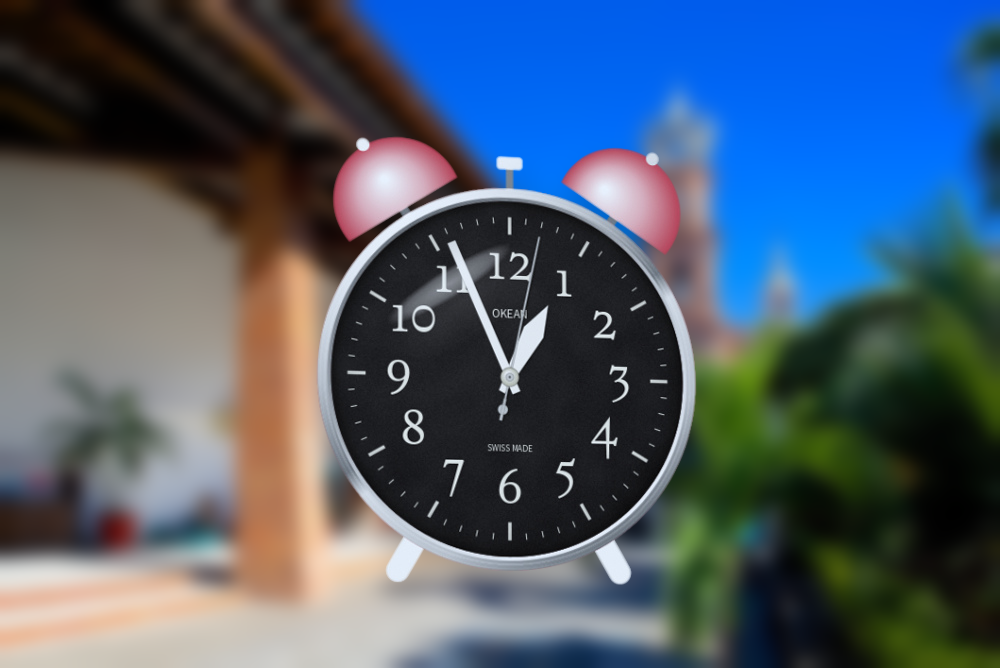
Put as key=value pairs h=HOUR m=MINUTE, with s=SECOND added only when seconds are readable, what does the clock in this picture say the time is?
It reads h=12 m=56 s=2
